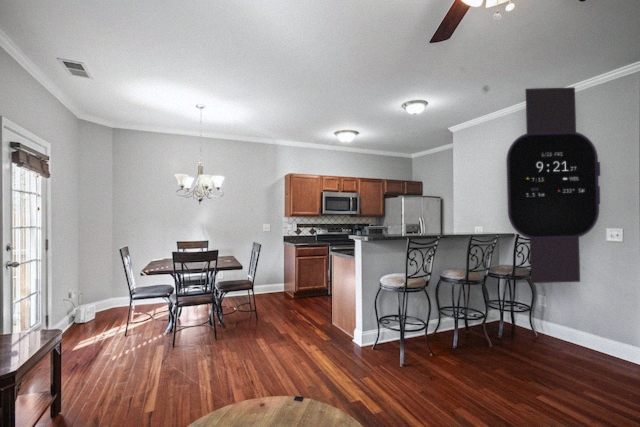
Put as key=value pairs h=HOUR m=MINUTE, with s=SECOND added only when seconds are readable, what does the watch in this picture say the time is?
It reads h=9 m=21
